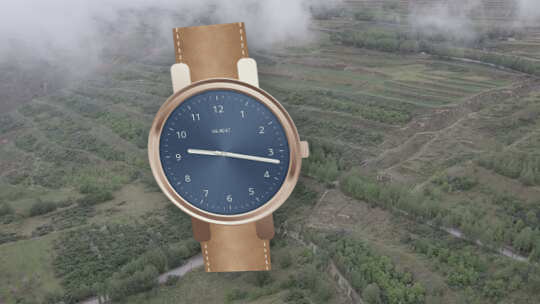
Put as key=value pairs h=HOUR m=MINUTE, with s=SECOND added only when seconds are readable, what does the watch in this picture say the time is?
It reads h=9 m=17
